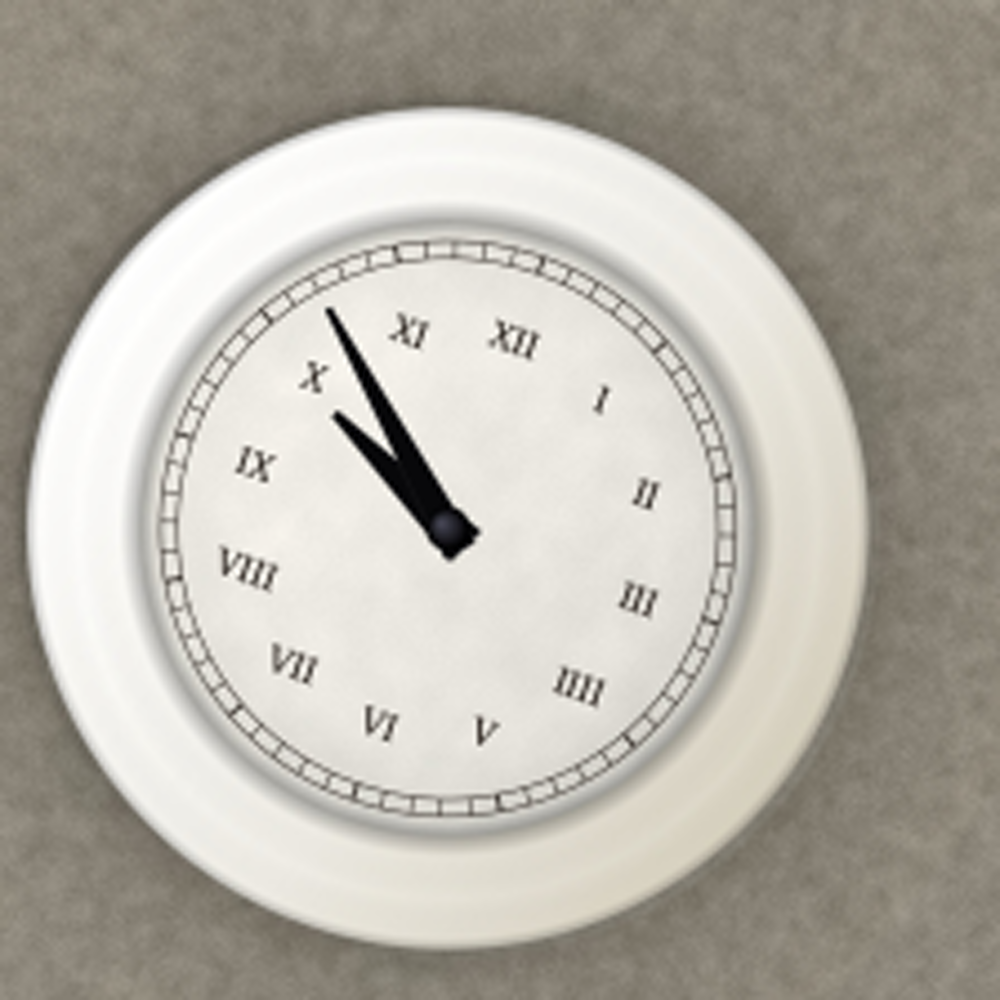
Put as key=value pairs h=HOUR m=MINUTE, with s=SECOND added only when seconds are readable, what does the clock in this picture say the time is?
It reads h=9 m=52
